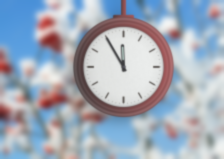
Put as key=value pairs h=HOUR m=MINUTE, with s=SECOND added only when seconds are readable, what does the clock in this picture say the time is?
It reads h=11 m=55
